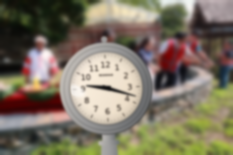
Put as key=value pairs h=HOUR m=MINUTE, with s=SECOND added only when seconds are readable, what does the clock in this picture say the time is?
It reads h=9 m=18
